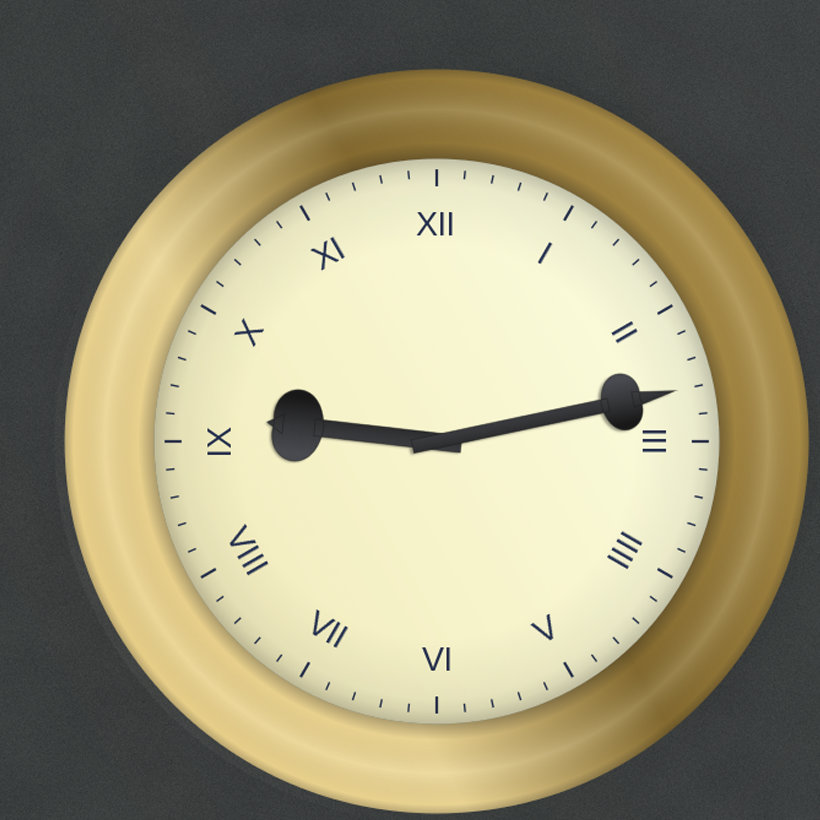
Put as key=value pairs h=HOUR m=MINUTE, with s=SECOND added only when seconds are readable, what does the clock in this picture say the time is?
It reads h=9 m=13
